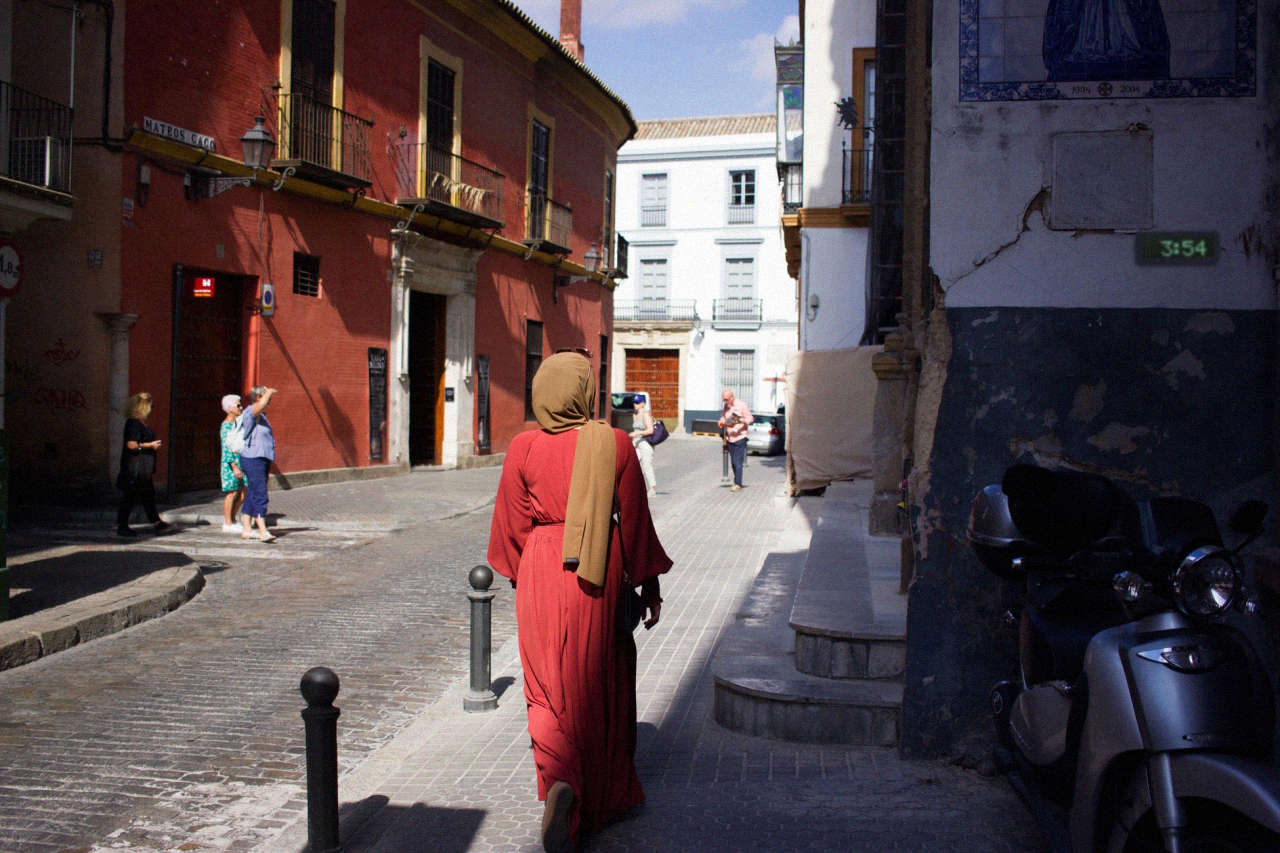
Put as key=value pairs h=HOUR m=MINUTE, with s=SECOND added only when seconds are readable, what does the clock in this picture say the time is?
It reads h=3 m=54
